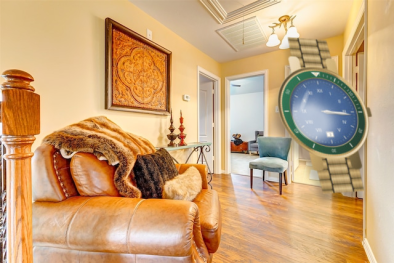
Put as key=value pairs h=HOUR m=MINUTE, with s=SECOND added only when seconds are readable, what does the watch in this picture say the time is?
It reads h=3 m=16
